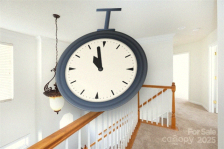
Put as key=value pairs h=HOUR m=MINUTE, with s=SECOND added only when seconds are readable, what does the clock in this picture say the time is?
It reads h=10 m=58
